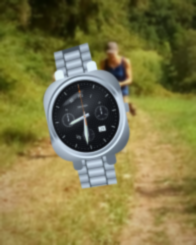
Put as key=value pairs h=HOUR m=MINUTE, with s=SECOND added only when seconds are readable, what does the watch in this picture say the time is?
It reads h=8 m=31
